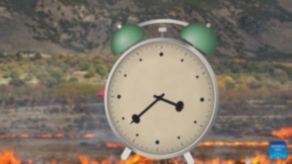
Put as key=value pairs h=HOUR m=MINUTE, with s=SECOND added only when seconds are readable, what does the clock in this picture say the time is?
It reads h=3 m=38
